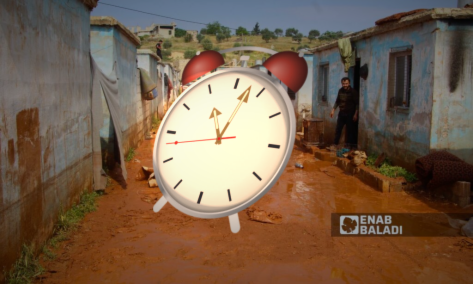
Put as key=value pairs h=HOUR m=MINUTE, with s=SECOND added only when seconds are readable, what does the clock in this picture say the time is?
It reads h=11 m=2 s=43
